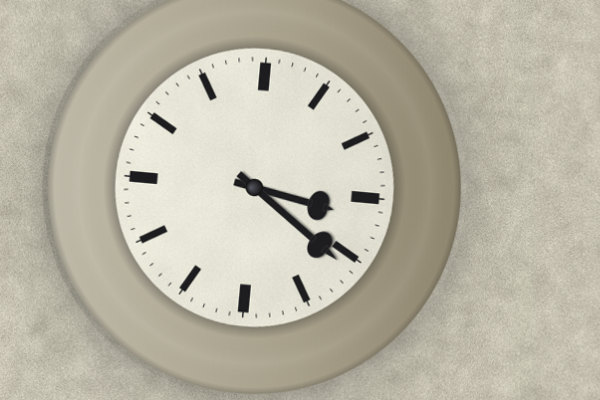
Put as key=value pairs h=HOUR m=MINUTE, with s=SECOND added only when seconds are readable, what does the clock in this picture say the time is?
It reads h=3 m=21
